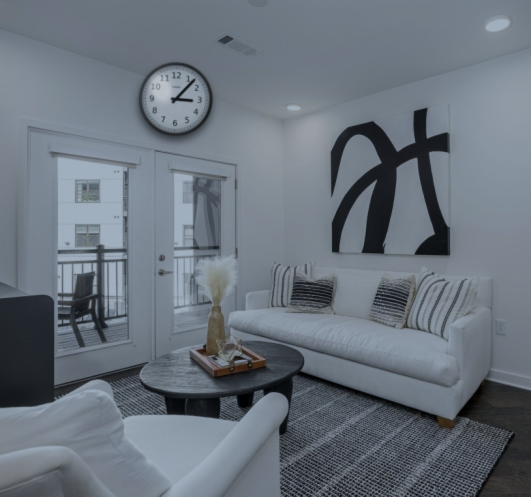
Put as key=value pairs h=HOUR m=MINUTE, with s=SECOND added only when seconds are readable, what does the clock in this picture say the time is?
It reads h=3 m=7
